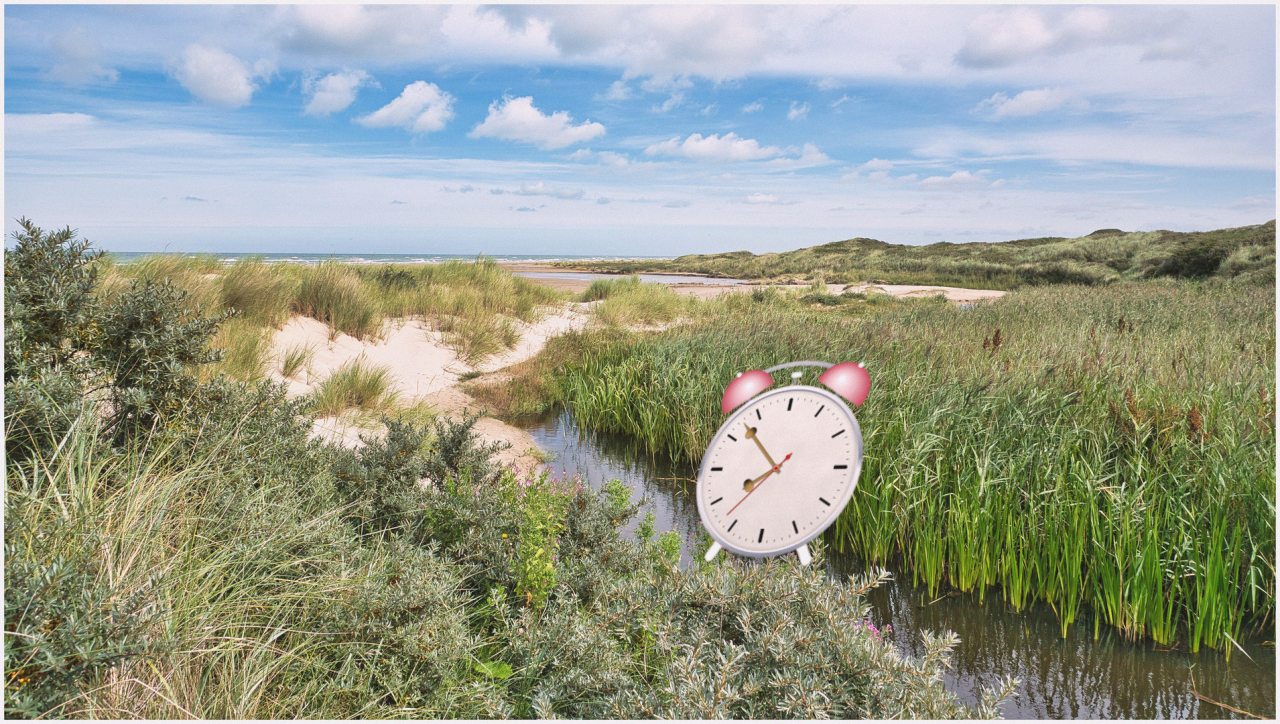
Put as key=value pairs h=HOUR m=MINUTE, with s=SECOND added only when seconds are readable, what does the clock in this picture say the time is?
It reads h=7 m=52 s=37
